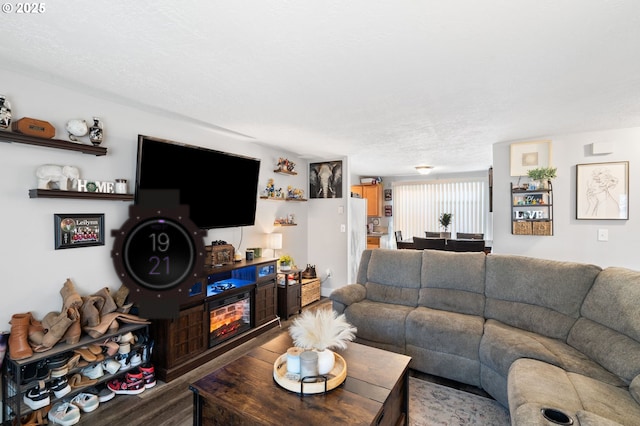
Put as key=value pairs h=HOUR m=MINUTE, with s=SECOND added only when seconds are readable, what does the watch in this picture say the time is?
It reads h=19 m=21
